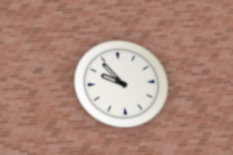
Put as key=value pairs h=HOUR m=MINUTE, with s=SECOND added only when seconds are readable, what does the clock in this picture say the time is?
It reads h=9 m=54
